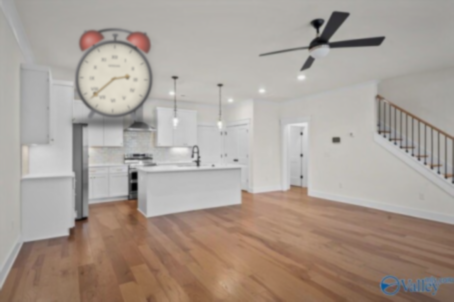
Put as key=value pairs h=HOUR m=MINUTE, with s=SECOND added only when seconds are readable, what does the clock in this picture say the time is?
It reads h=2 m=38
